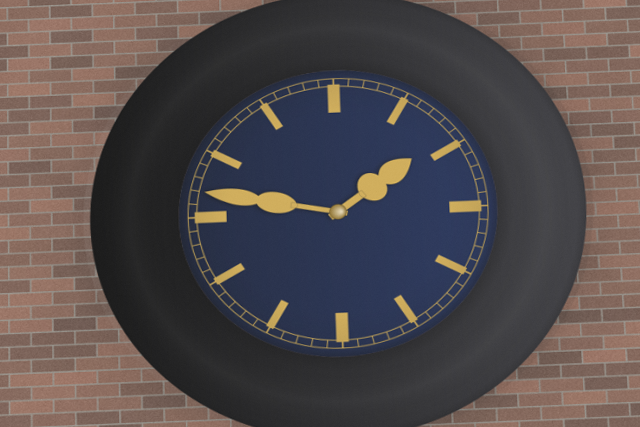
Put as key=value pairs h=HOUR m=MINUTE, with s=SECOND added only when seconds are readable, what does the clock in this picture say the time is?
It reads h=1 m=47
